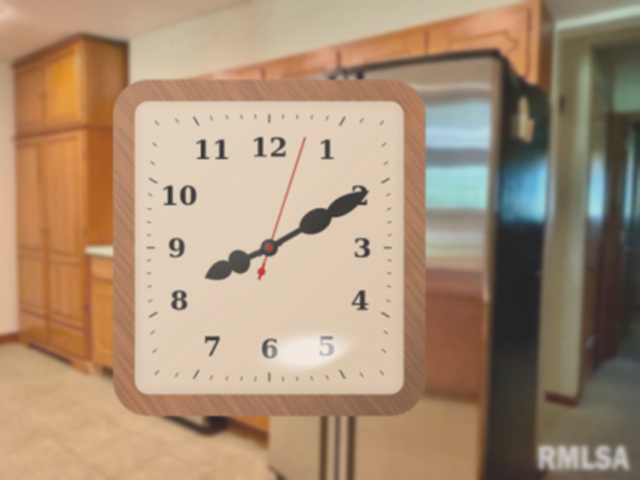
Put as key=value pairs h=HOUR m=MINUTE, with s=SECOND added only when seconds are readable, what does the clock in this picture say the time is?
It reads h=8 m=10 s=3
